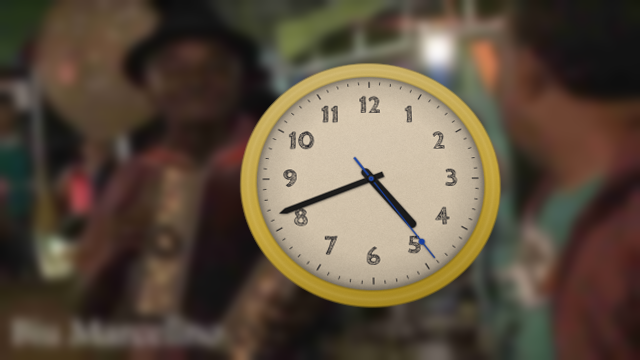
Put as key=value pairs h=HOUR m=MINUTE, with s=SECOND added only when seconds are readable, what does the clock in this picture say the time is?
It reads h=4 m=41 s=24
